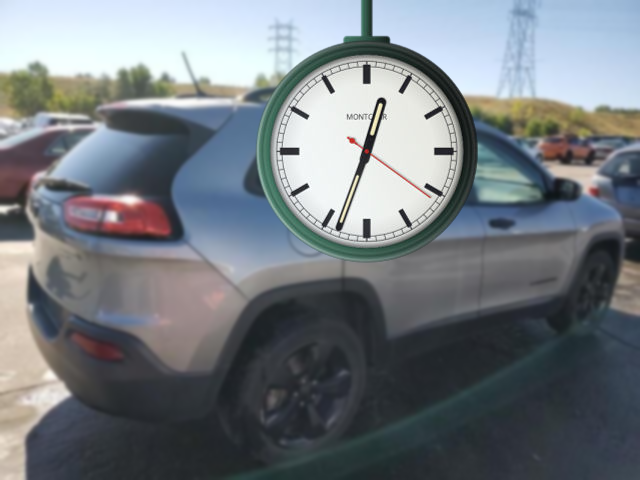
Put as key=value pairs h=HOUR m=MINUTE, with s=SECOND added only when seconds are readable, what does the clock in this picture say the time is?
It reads h=12 m=33 s=21
